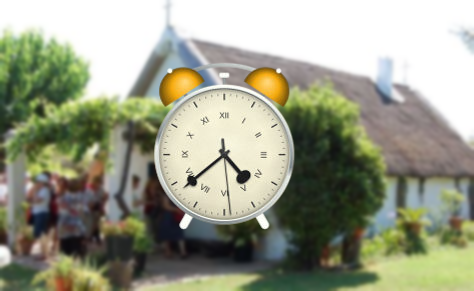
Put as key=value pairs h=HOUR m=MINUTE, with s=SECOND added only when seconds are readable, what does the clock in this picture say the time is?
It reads h=4 m=38 s=29
